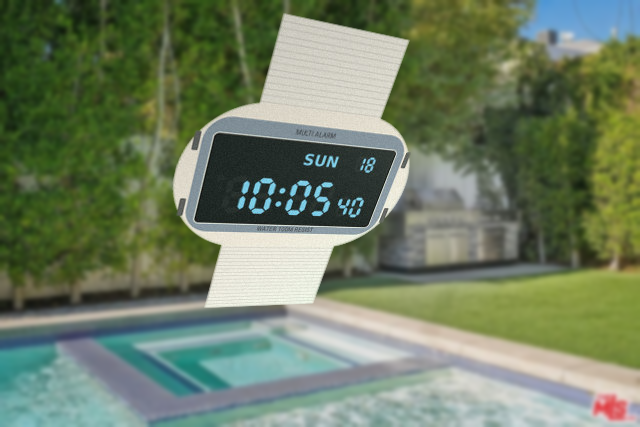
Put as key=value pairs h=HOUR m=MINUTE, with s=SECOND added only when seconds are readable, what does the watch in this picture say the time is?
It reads h=10 m=5 s=40
